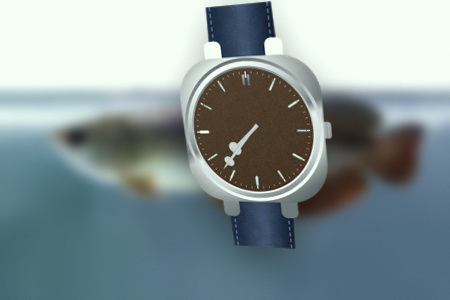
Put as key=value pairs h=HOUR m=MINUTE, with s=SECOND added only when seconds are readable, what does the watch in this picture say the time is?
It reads h=7 m=37
